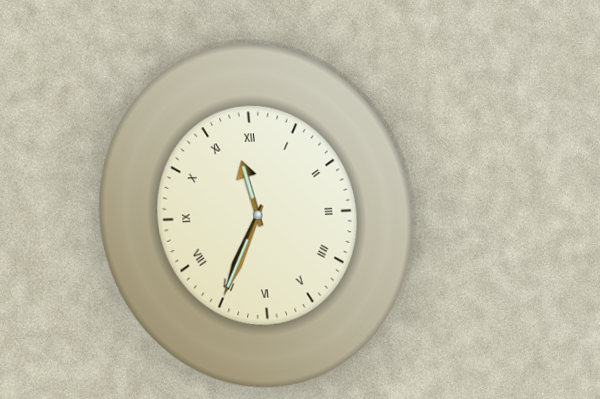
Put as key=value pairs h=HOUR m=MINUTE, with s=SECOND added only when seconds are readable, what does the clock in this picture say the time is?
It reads h=11 m=35
